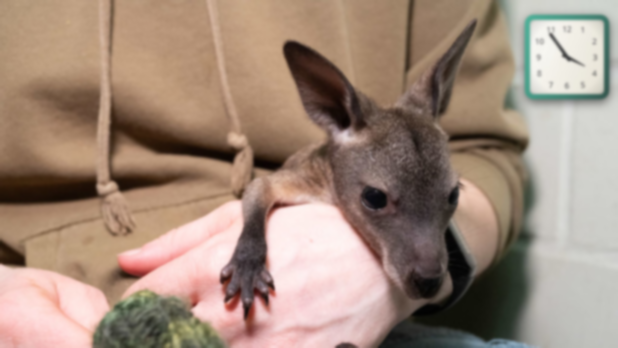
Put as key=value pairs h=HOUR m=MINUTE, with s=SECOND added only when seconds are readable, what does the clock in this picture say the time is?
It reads h=3 m=54
